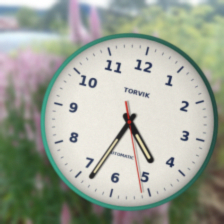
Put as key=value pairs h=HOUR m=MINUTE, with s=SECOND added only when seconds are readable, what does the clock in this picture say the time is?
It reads h=4 m=33 s=26
